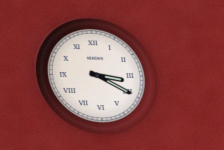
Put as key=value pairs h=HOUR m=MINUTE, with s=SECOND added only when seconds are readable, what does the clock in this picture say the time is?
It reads h=3 m=20
